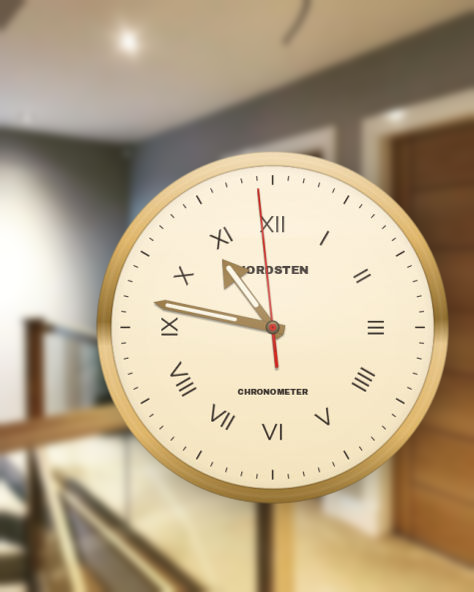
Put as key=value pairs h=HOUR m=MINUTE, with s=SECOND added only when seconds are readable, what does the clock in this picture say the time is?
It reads h=10 m=46 s=59
